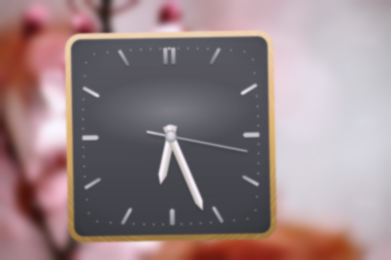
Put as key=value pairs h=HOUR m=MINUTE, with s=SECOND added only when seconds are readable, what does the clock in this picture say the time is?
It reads h=6 m=26 s=17
